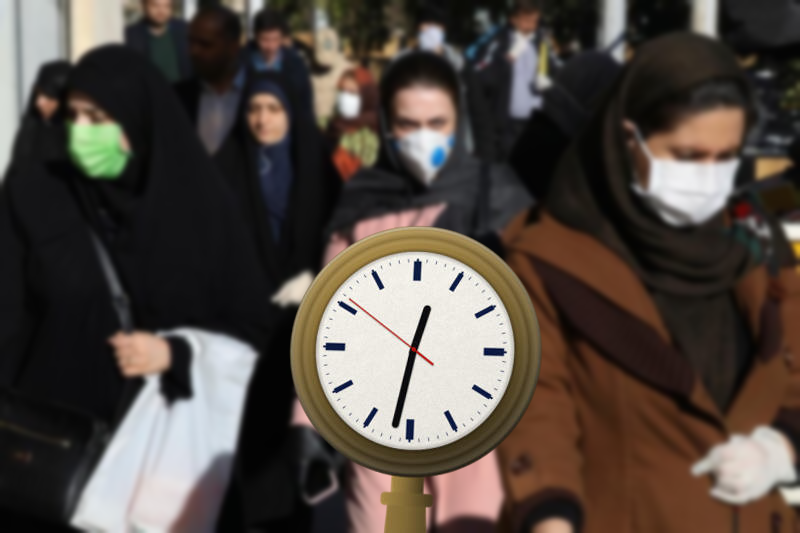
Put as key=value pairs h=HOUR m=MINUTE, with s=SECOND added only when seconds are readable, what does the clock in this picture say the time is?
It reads h=12 m=31 s=51
